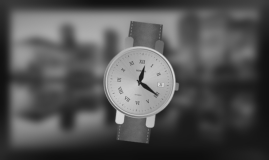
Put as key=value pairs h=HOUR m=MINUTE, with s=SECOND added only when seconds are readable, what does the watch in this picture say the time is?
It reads h=12 m=20
